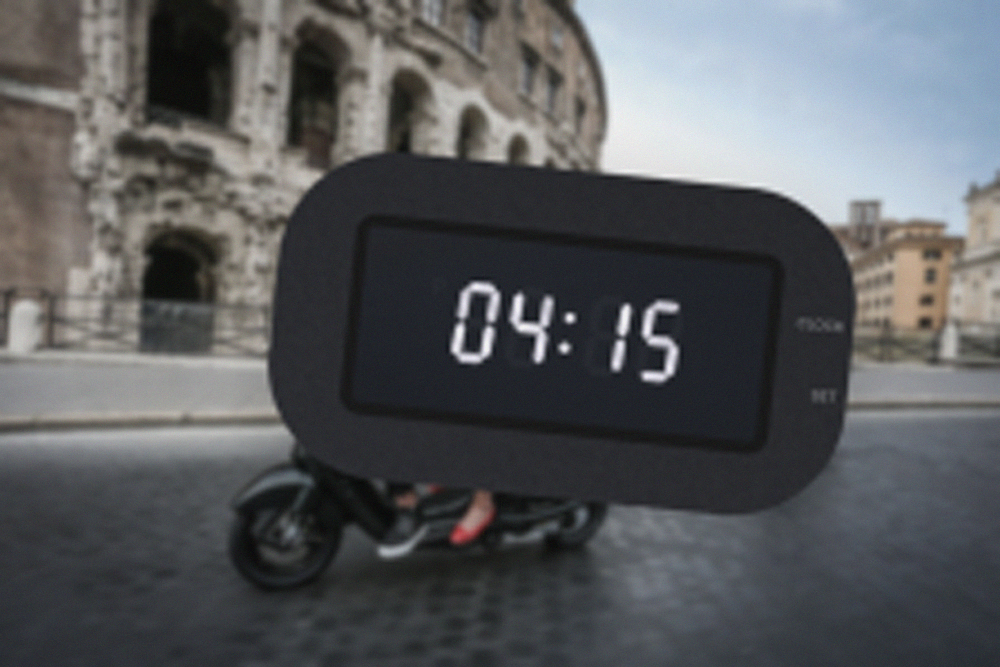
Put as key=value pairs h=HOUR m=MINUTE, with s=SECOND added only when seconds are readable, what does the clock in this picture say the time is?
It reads h=4 m=15
